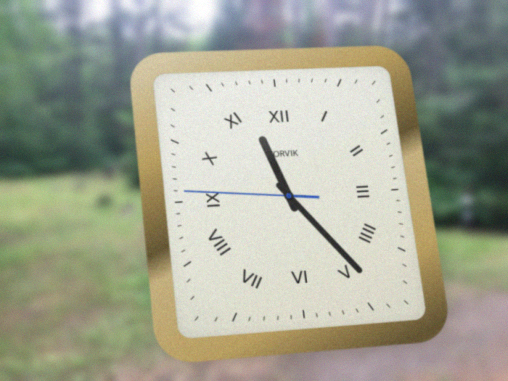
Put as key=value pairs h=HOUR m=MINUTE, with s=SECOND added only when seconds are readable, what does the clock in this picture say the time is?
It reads h=11 m=23 s=46
